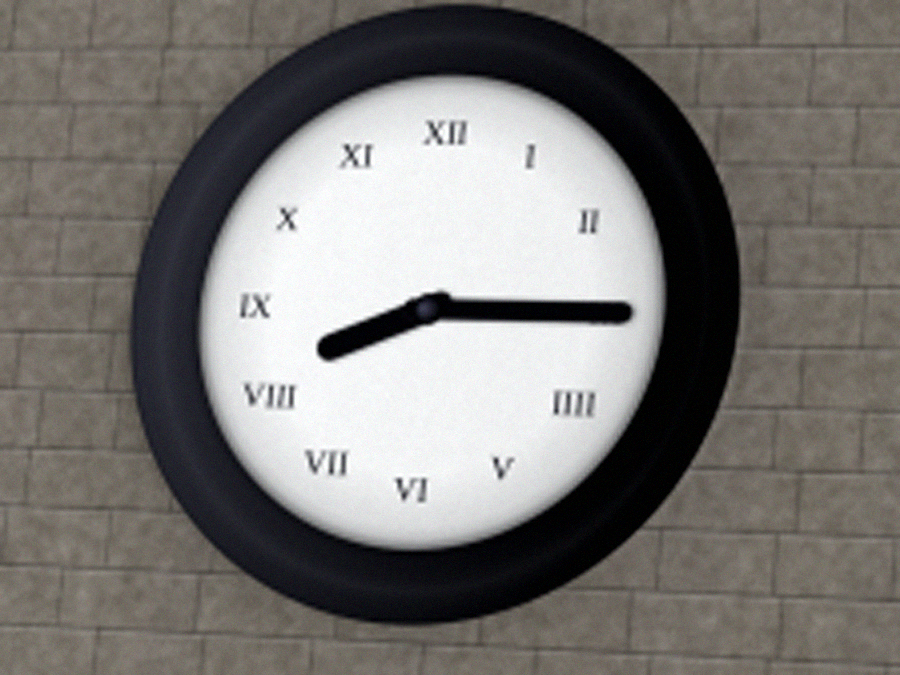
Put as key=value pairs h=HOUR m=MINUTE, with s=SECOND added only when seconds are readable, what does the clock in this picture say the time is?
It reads h=8 m=15
